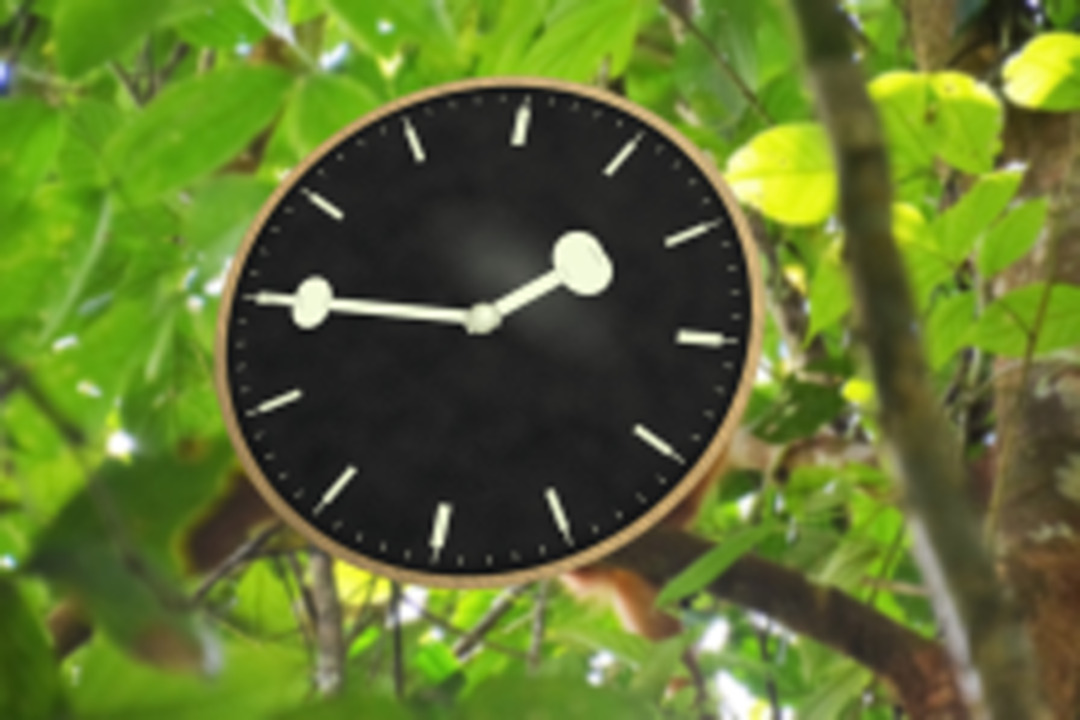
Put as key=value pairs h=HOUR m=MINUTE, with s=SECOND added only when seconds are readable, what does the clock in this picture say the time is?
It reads h=1 m=45
